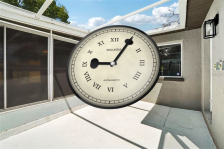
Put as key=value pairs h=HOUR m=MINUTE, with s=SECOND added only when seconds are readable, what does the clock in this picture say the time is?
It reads h=9 m=5
